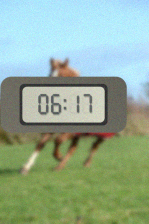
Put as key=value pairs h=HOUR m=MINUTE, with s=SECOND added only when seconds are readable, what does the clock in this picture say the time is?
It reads h=6 m=17
